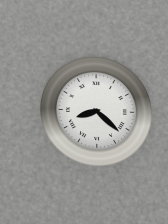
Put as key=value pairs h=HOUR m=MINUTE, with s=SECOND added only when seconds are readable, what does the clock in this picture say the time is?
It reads h=8 m=22
